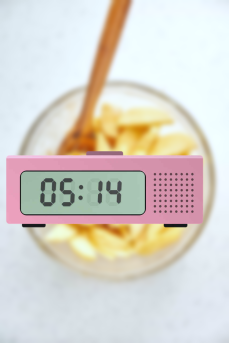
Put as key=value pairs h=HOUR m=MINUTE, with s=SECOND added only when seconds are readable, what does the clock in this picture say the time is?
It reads h=5 m=14
